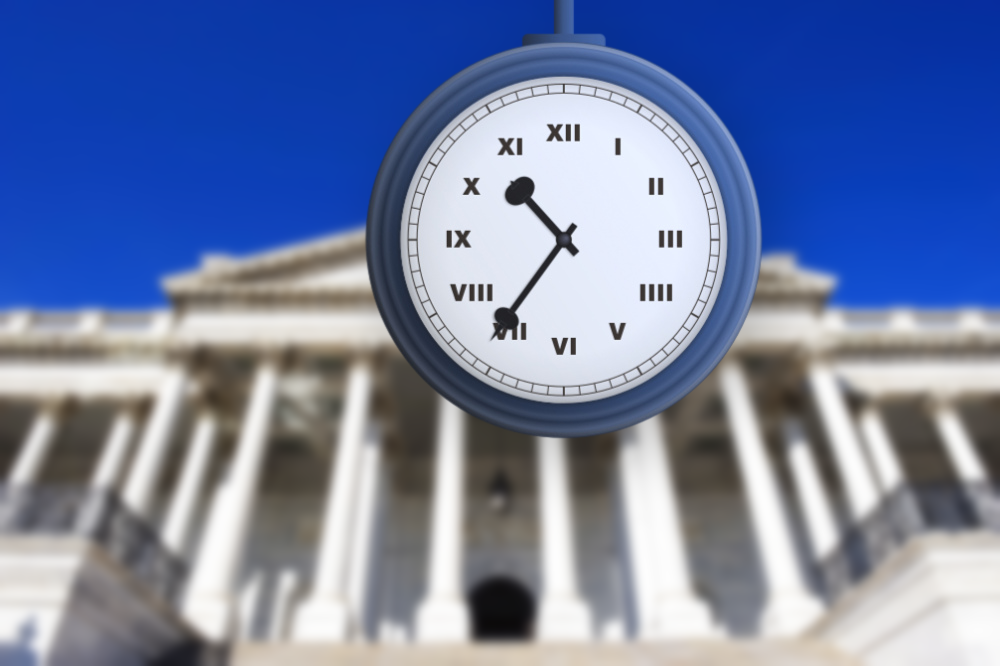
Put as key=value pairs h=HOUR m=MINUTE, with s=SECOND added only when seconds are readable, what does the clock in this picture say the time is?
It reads h=10 m=36
